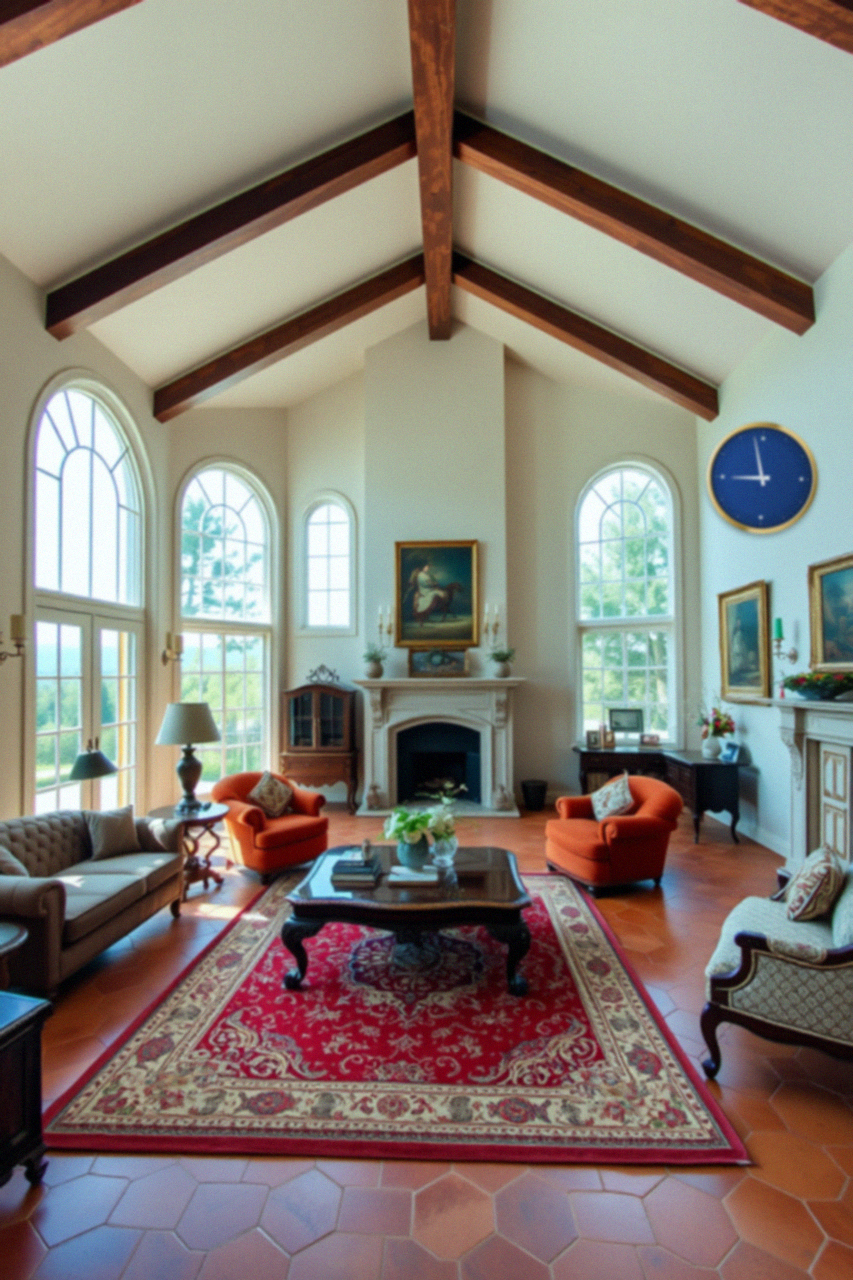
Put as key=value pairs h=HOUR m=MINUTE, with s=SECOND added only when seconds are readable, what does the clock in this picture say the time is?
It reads h=8 m=58
